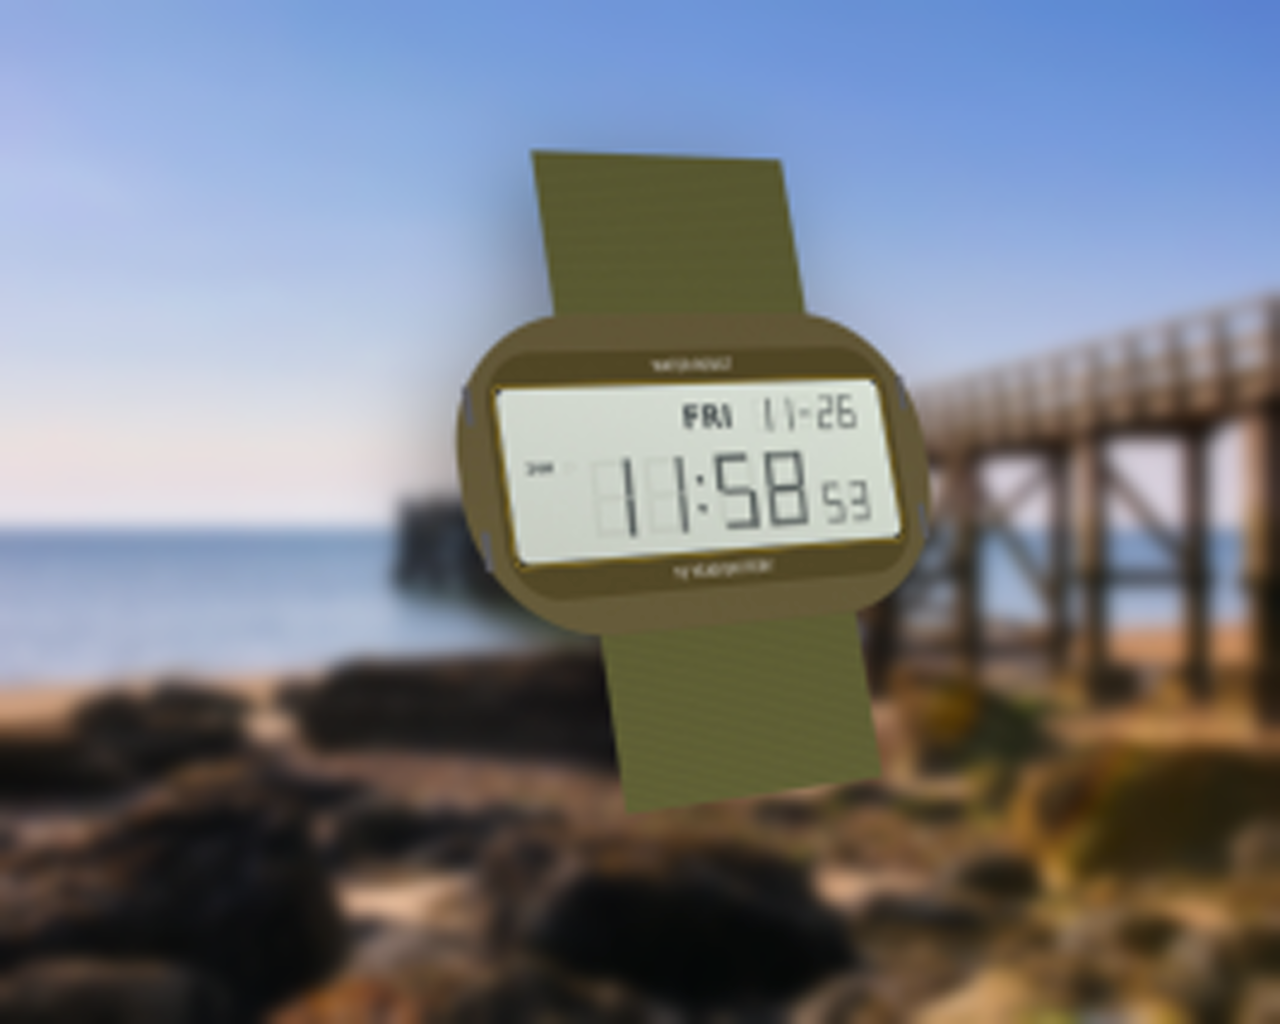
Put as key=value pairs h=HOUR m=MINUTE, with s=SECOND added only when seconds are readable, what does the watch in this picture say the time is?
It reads h=11 m=58 s=53
